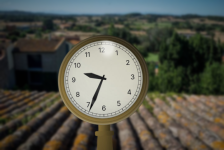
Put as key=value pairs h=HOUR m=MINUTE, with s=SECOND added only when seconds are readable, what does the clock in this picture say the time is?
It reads h=9 m=34
